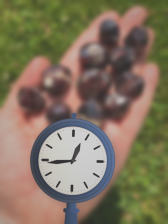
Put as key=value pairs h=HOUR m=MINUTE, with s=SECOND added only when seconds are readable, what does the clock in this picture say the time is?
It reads h=12 m=44
